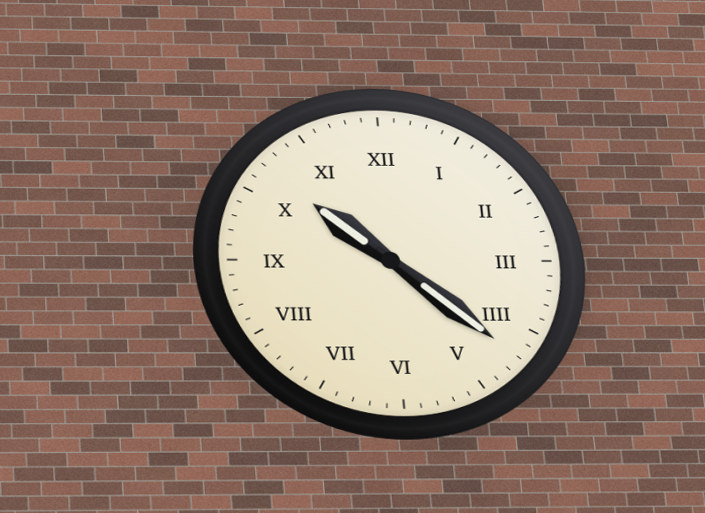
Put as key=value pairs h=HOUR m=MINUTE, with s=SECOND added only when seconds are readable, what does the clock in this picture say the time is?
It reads h=10 m=22
